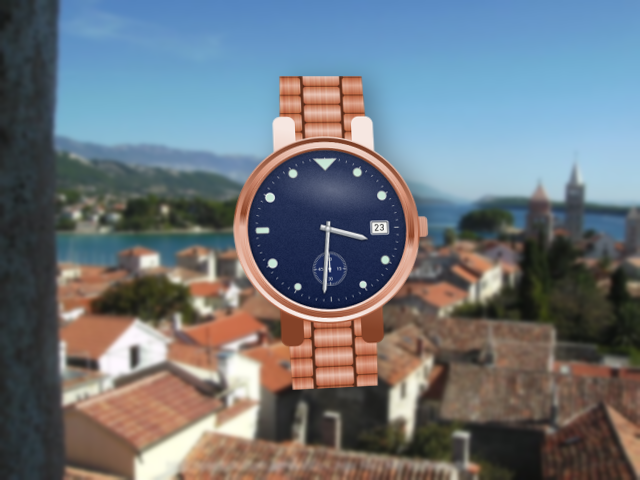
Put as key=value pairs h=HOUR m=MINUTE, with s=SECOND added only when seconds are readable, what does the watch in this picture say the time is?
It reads h=3 m=31
